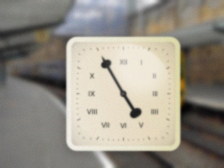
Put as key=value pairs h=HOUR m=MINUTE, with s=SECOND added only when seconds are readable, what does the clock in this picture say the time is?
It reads h=4 m=55
